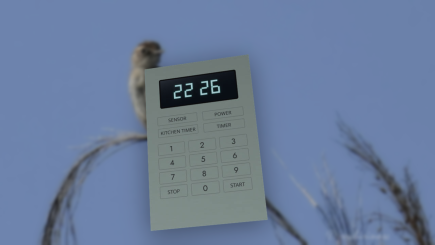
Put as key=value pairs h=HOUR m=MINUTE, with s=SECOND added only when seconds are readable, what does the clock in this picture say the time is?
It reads h=22 m=26
